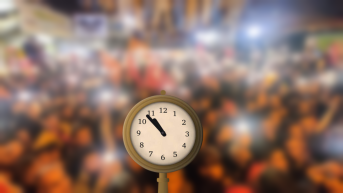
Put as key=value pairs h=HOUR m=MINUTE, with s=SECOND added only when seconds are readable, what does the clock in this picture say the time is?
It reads h=10 m=53
